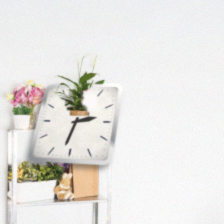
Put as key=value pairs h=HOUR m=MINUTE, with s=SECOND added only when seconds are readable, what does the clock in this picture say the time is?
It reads h=2 m=32
